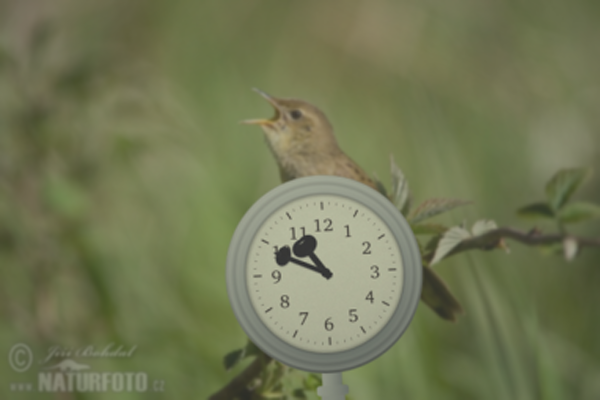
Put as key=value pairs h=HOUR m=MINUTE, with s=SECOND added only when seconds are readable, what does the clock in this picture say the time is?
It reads h=10 m=49
